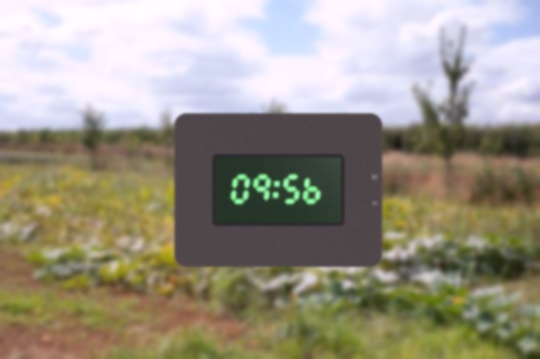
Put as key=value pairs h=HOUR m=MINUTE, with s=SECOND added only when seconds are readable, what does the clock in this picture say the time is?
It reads h=9 m=56
